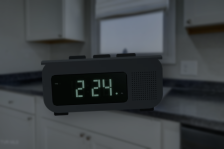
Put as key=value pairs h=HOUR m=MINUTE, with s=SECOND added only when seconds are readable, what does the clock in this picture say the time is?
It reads h=2 m=24
